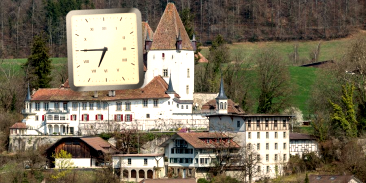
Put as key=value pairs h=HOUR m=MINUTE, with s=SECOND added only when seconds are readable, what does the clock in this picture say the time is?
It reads h=6 m=45
